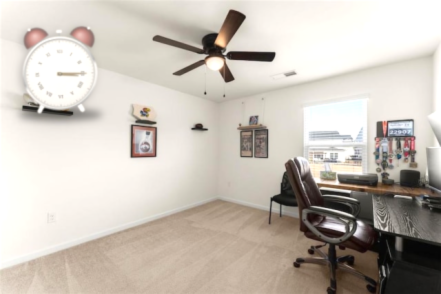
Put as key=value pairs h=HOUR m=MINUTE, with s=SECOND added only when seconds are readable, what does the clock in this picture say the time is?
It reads h=3 m=15
